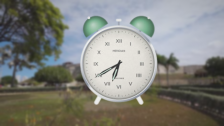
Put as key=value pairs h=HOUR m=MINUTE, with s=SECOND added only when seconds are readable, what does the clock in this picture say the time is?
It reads h=6 m=40
